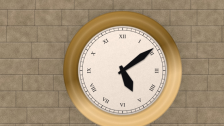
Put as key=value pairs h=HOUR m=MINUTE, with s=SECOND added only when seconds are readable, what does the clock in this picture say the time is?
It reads h=5 m=9
